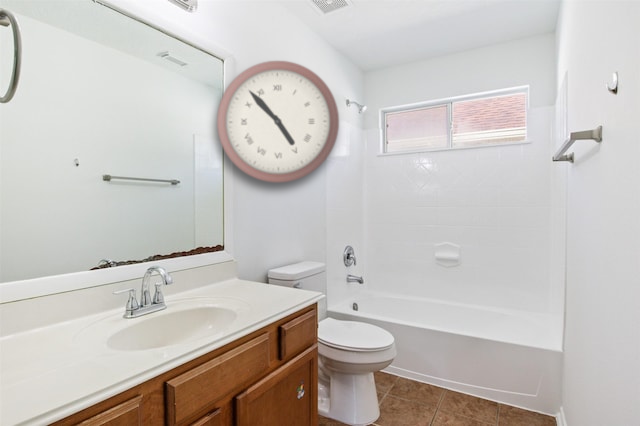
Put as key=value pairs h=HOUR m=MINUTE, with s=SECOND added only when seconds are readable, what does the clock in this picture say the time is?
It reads h=4 m=53
